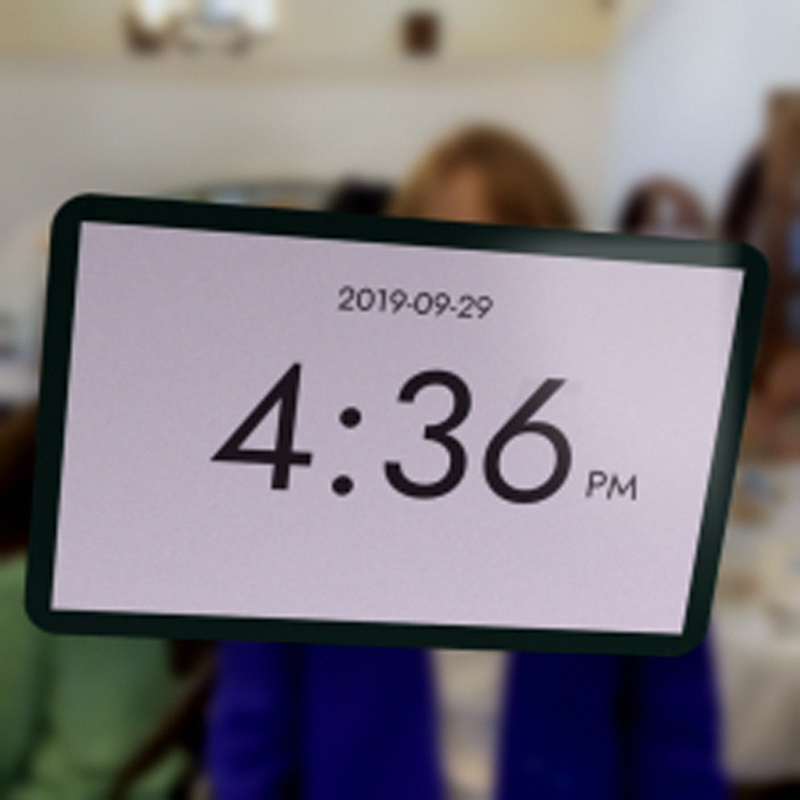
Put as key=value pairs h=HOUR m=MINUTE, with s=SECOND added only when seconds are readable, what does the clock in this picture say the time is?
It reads h=4 m=36
